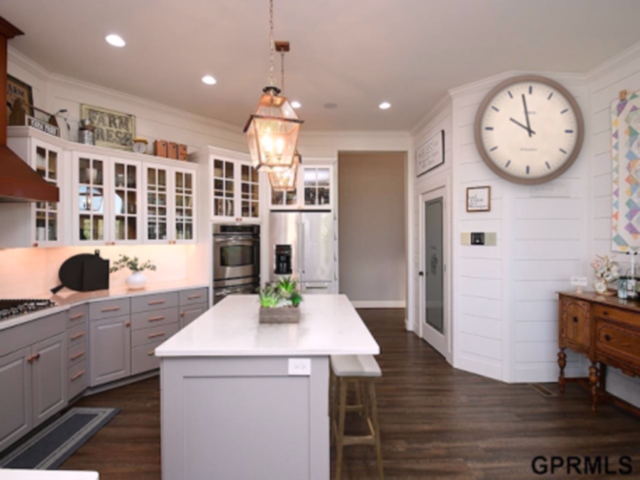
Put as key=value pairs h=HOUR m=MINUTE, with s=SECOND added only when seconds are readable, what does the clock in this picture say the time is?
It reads h=9 m=58
